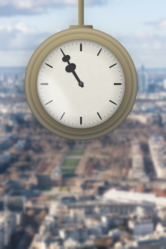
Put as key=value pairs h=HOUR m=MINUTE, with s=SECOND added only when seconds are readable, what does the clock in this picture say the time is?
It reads h=10 m=55
